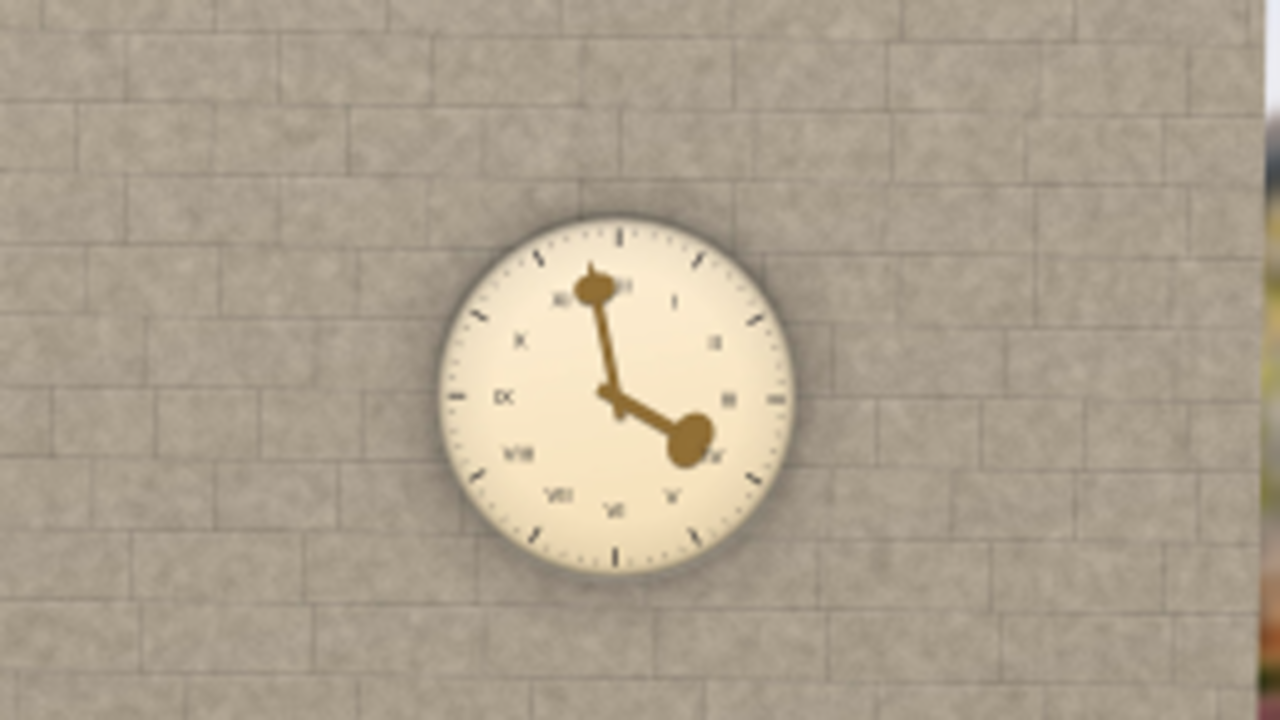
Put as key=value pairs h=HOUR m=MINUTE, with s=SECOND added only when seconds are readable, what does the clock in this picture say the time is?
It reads h=3 m=58
